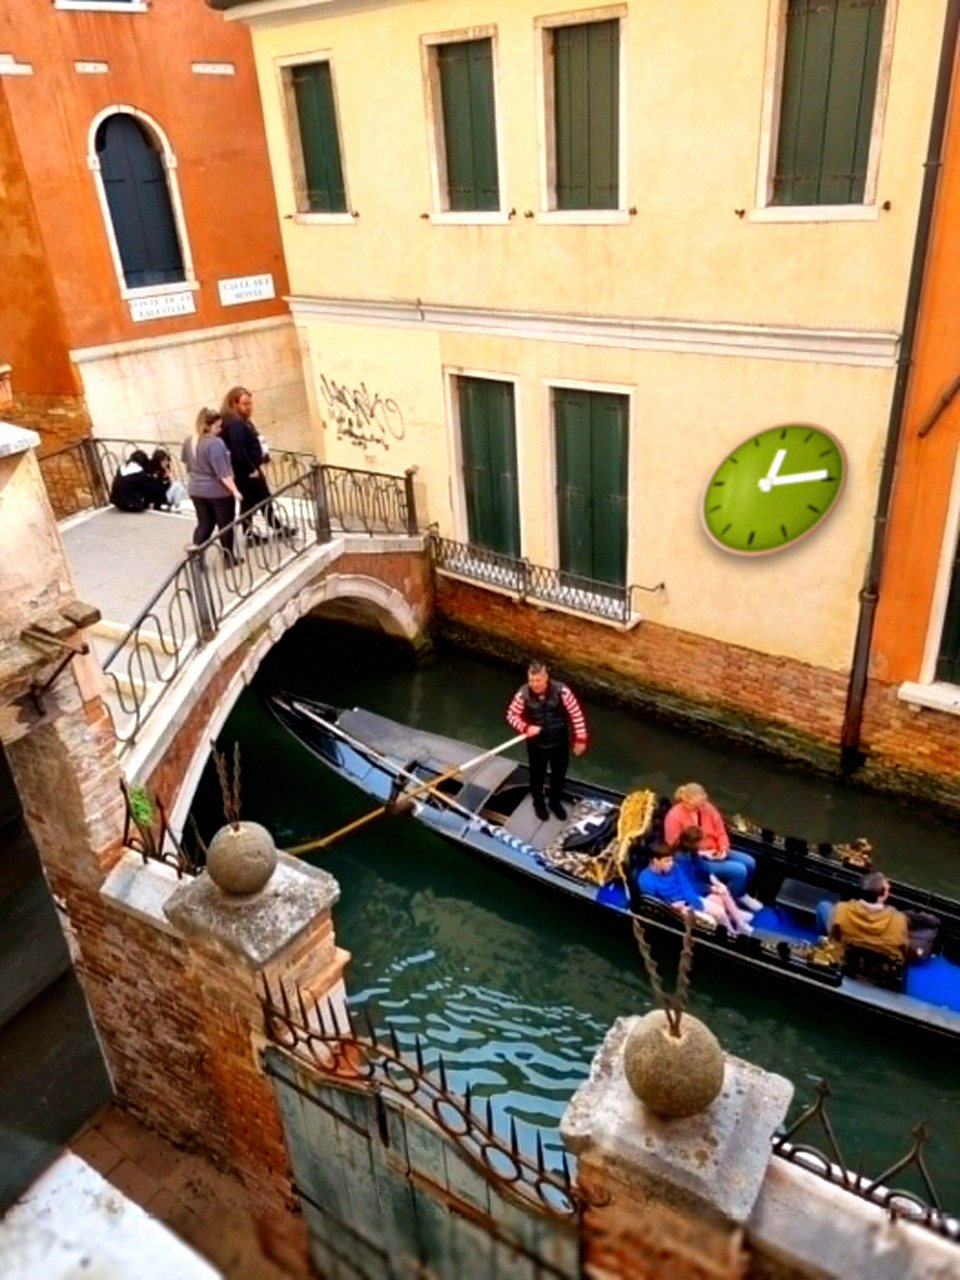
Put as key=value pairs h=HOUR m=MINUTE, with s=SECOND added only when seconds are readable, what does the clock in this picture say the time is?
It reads h=12 m=14
